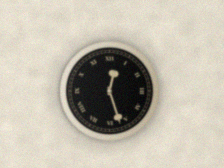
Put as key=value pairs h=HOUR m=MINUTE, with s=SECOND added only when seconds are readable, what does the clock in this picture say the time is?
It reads h=12 m=27
